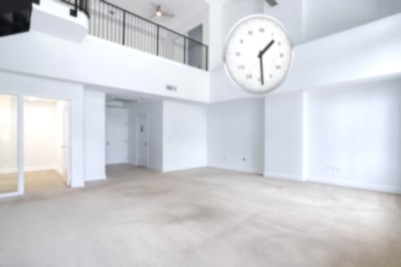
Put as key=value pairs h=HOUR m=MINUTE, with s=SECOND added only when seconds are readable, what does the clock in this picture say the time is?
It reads h=1 m=29
